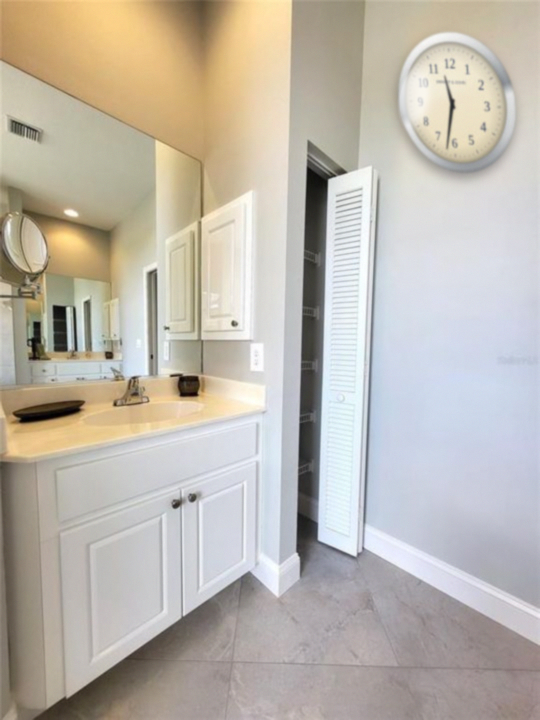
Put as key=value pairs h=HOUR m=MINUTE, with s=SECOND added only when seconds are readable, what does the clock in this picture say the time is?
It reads h=11 m=32
